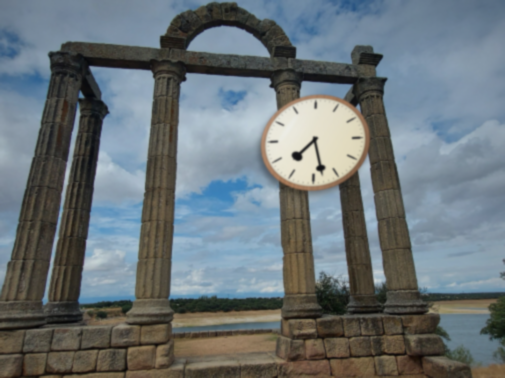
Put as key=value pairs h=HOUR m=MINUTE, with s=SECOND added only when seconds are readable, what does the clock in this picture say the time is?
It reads h=7 m=28
